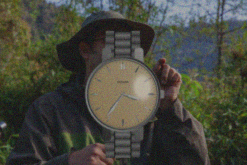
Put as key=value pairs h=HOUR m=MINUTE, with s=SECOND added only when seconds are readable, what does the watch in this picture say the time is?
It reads h=3 m=36
